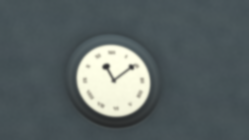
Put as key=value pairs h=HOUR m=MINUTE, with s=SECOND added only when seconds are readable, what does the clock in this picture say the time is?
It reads h=11 m=9
